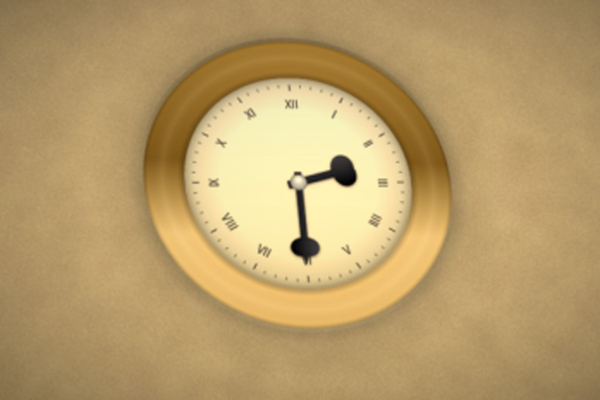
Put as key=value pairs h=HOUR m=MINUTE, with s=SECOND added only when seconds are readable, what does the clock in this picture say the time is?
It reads h=2 m=30
